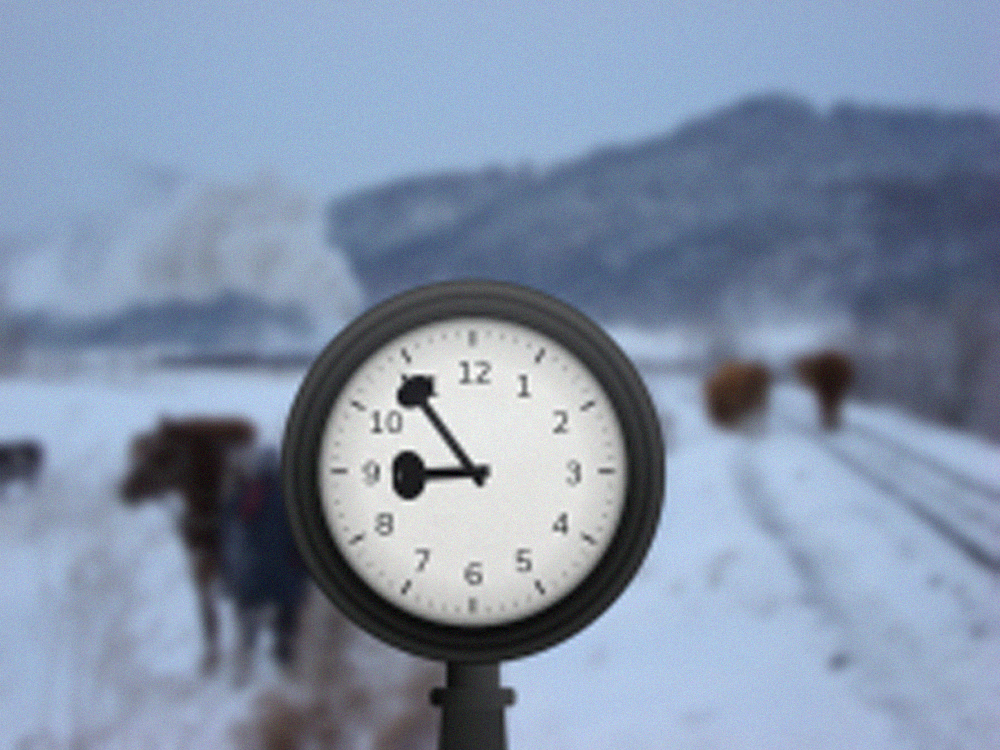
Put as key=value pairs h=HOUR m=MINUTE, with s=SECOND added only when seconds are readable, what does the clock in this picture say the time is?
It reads h=8 m=54
